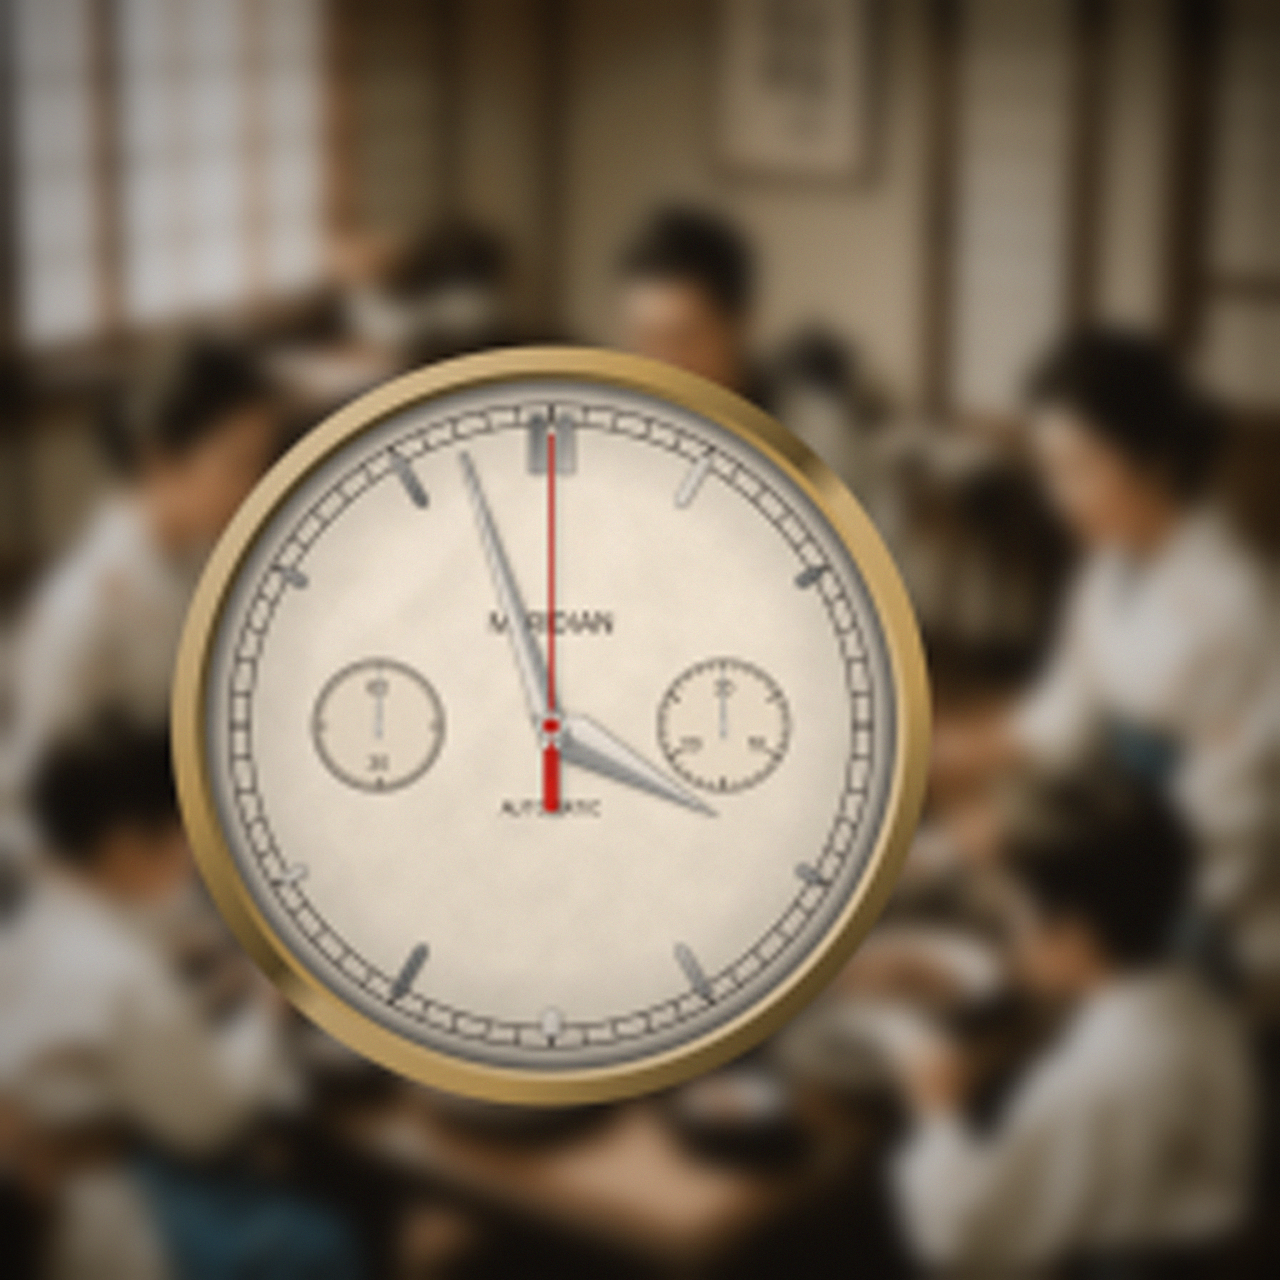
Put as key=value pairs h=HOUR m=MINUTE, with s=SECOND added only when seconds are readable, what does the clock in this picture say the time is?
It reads h=3 m=57
